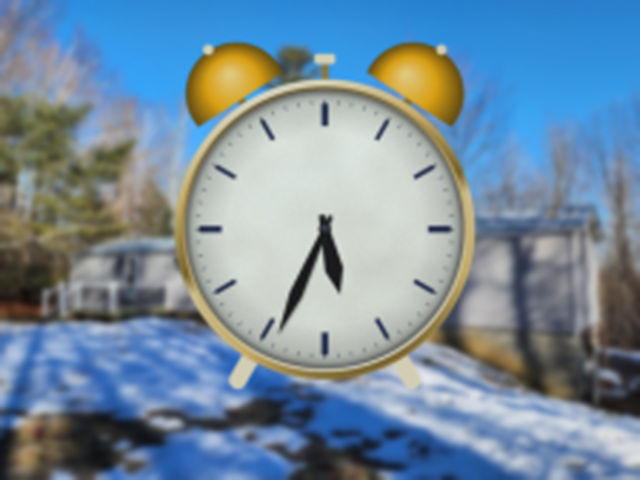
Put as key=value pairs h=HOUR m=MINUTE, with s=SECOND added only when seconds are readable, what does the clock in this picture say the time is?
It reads h=5 m=34
